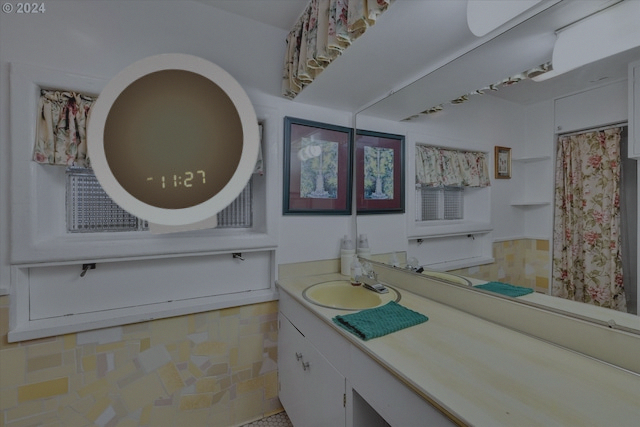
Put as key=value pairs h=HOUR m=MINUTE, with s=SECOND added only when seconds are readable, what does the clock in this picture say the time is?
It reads h=11 m=27
